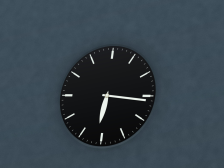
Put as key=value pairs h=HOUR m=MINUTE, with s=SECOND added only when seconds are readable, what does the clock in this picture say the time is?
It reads h=6 m=16
